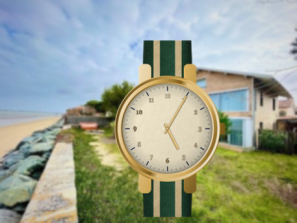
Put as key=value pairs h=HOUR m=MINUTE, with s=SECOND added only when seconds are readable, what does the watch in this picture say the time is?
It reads h=5 m=5
